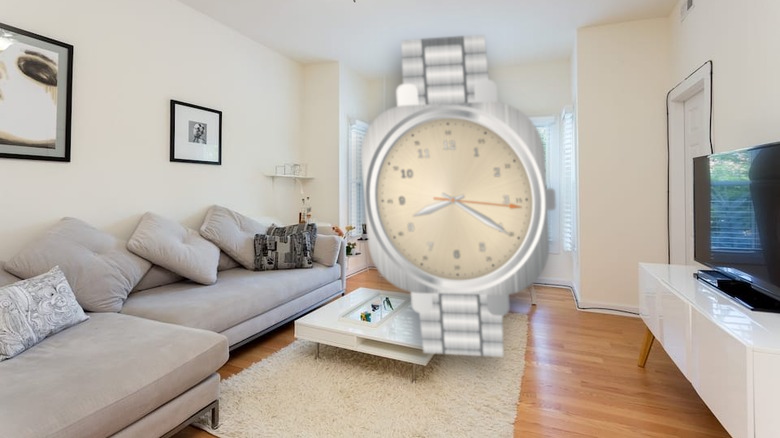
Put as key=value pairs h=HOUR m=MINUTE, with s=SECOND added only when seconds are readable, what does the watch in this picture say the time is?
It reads h=8 m=20 s=16
